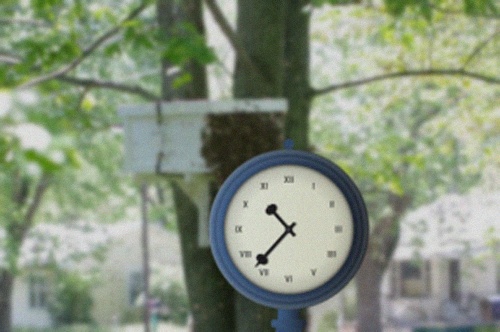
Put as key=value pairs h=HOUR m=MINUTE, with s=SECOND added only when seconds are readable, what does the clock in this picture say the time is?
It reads h=10 m=37
